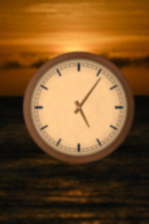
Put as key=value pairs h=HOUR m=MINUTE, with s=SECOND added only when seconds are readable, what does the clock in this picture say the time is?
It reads h=5 m=6
